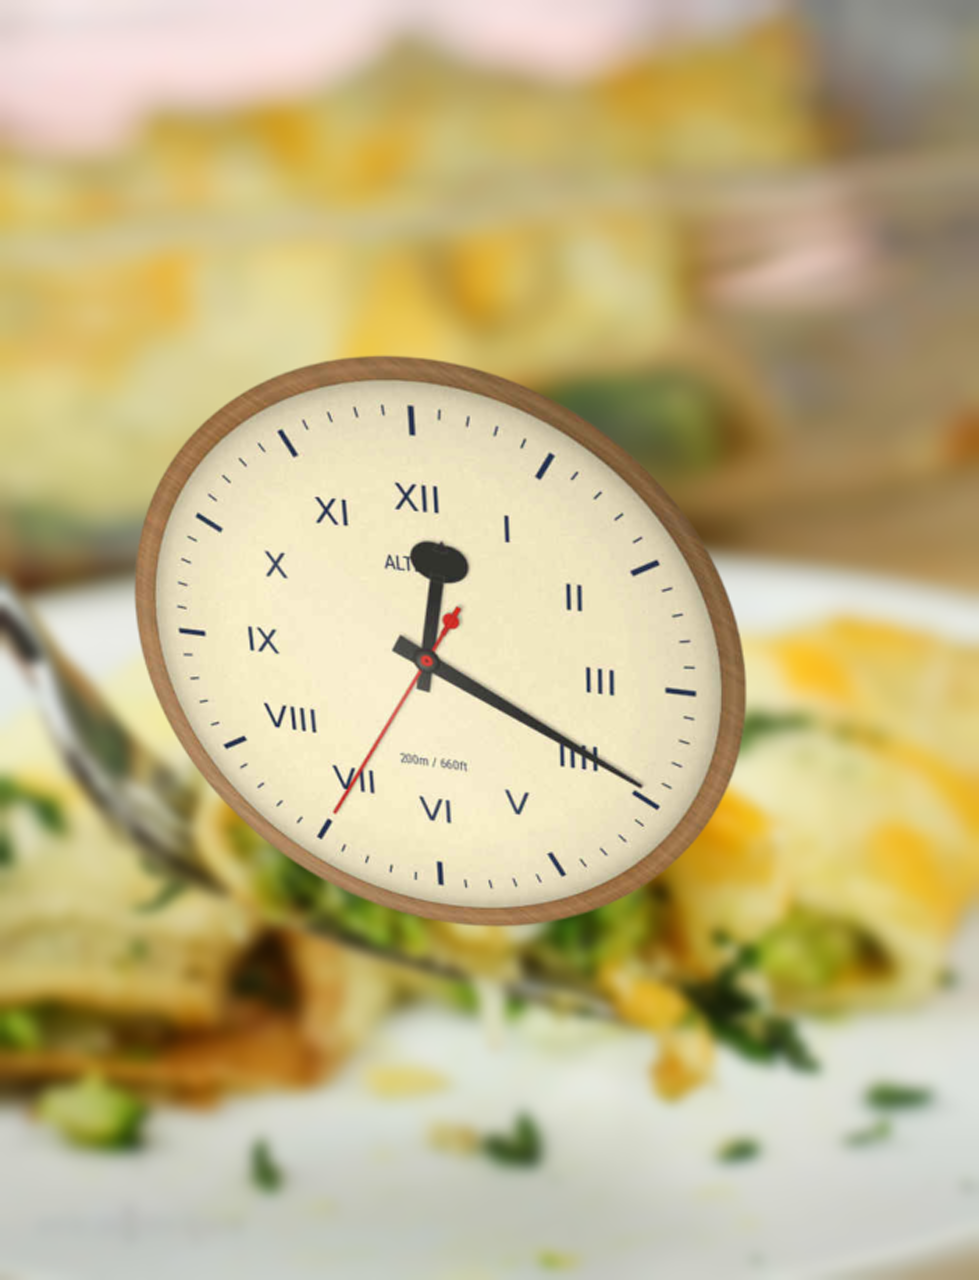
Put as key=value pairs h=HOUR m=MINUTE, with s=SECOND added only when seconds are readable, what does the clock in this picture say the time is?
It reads h=12 m=19 s=35
